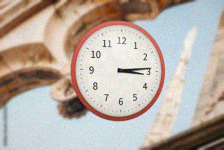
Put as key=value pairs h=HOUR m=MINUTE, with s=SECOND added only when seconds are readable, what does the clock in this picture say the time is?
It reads h=3 m=14
